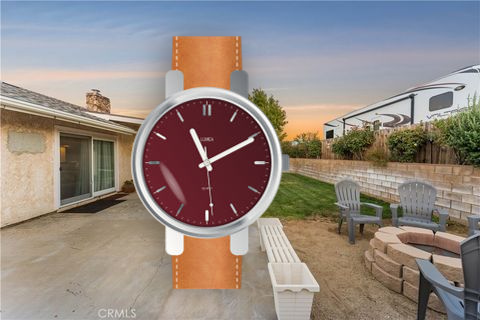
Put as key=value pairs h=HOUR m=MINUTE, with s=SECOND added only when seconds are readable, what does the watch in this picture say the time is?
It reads h=11 m=10 s=29
